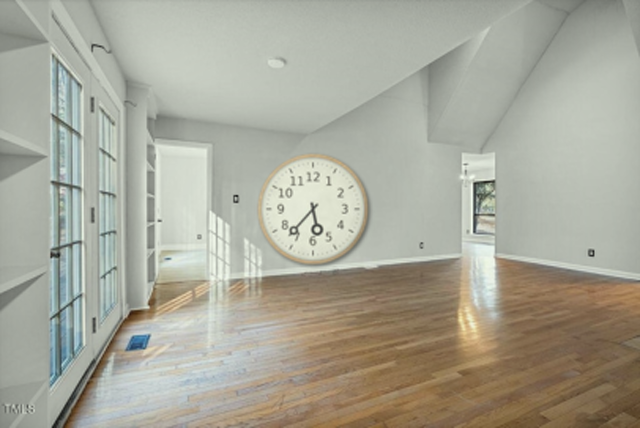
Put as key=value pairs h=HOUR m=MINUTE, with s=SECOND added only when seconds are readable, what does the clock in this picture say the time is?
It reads h=5 m=37
